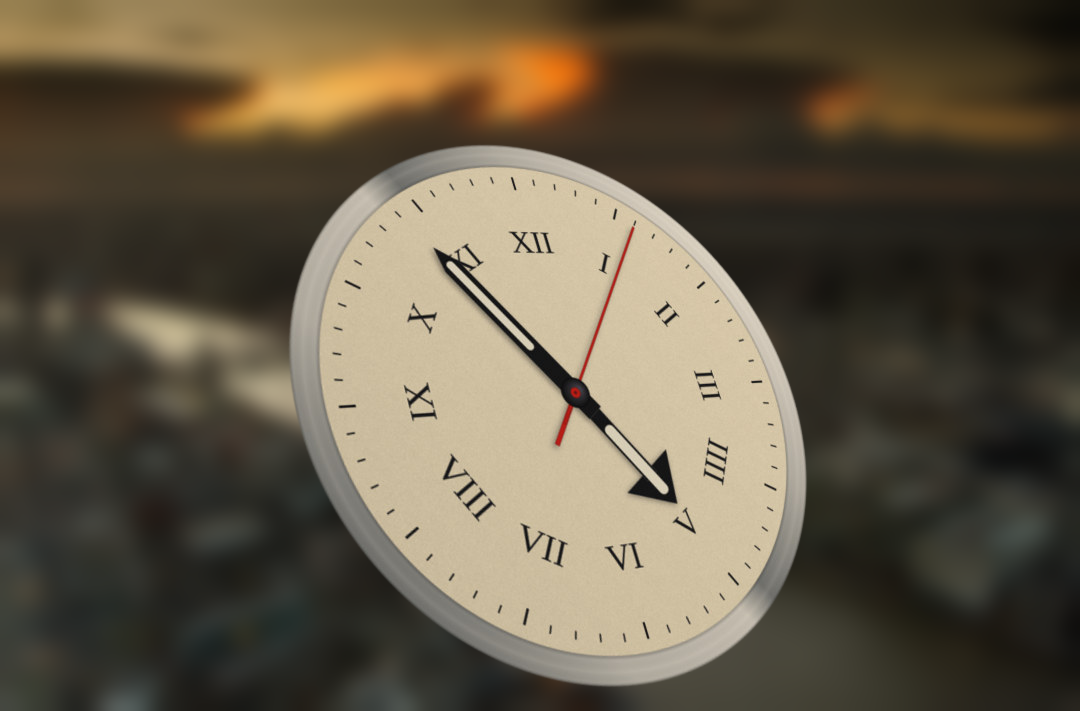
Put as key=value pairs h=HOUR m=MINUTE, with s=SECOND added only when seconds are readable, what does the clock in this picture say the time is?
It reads h=4 m=54 s=6
